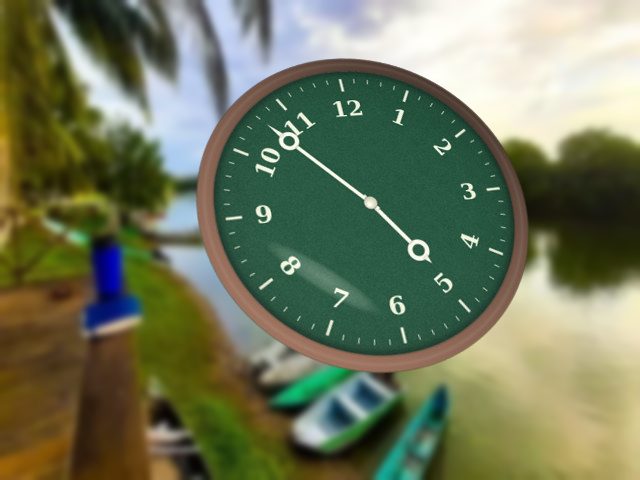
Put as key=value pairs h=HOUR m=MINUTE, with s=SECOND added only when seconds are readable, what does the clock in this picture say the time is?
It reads h=4 m=53
